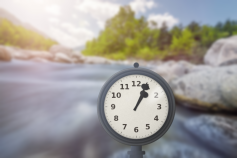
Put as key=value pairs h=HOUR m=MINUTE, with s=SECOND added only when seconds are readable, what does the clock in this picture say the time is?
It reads h=1 m=4
